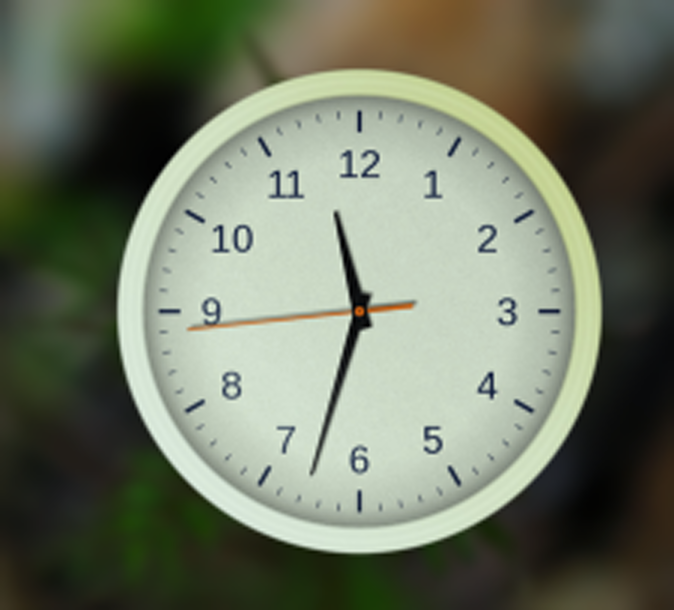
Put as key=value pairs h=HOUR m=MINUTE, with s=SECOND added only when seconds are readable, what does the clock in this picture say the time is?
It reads h=11 m=32 s=44
